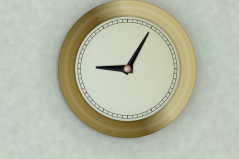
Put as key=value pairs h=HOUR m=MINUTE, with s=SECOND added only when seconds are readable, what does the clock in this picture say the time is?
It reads h=9 m=5
